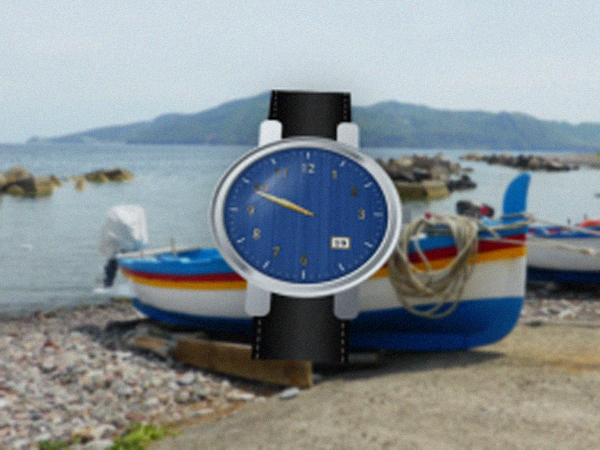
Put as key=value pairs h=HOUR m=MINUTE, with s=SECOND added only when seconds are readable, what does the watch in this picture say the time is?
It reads h=9 m=49
